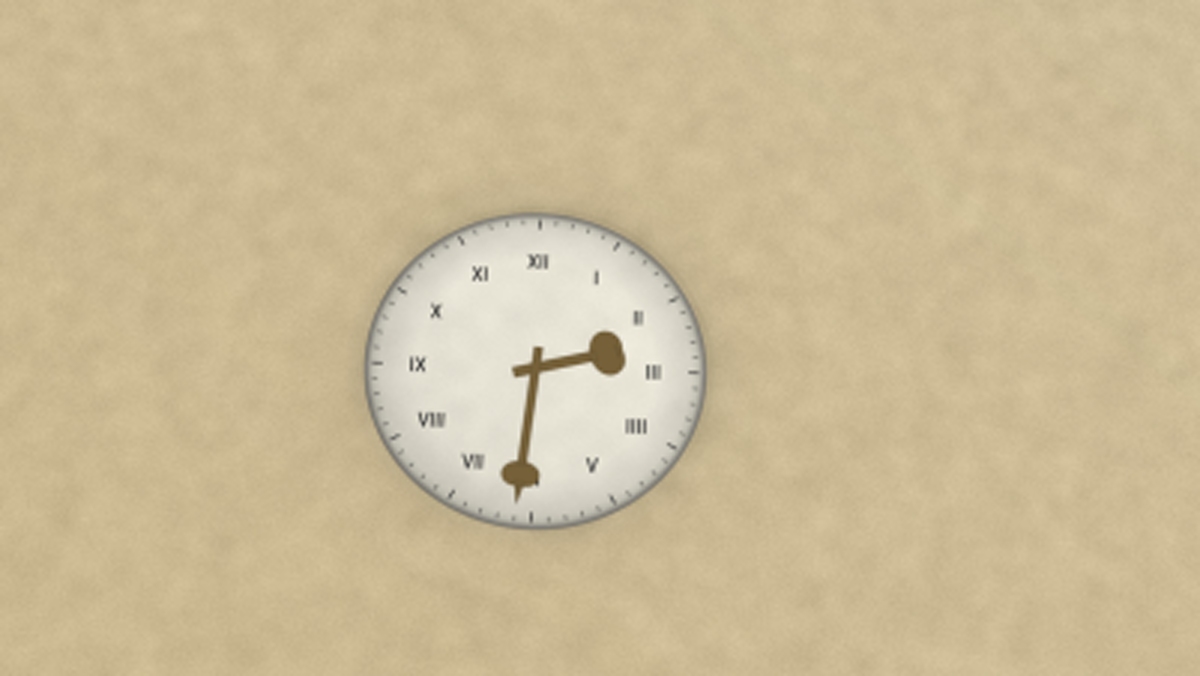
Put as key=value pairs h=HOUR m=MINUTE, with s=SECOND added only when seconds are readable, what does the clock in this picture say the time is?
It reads h=2 m=31
